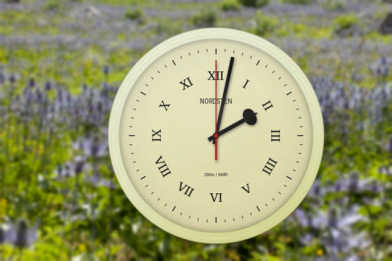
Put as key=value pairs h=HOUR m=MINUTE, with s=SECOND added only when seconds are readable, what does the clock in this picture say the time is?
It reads h=2 m=2 s=0
